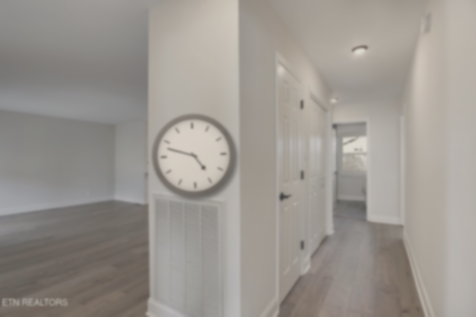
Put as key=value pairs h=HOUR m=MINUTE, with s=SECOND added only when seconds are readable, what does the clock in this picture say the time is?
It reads h=4 m=48
